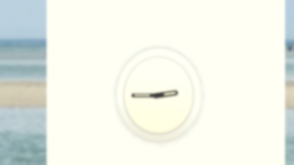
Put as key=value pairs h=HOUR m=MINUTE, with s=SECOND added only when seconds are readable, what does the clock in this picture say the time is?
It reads h=2 m=45
